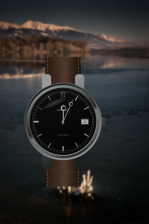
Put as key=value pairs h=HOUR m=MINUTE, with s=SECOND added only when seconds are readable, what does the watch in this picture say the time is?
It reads h=12 m=4
